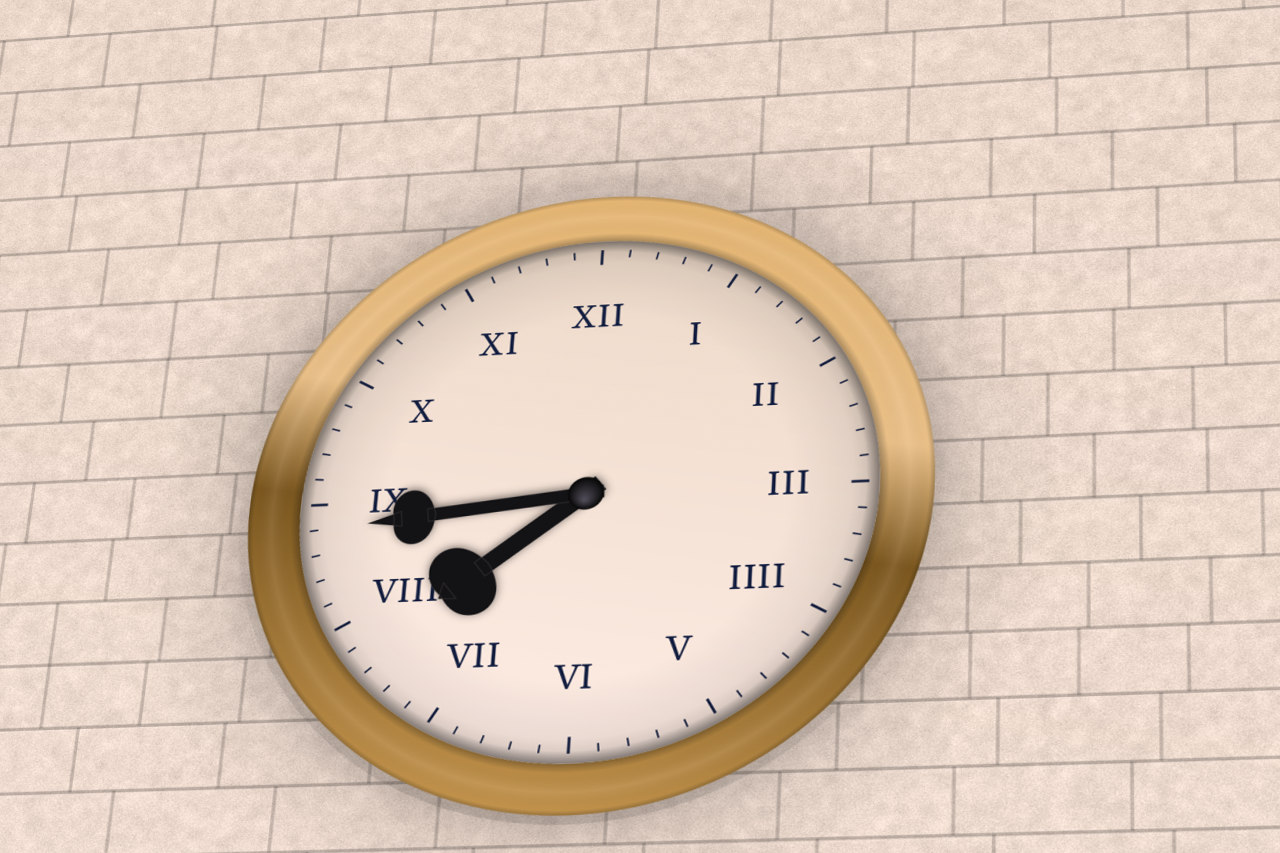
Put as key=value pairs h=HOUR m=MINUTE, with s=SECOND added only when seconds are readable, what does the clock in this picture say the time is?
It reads h=7 m=44
